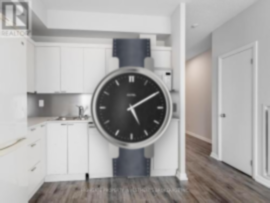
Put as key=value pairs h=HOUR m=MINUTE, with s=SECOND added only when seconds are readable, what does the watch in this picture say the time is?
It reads h=5 m=10
